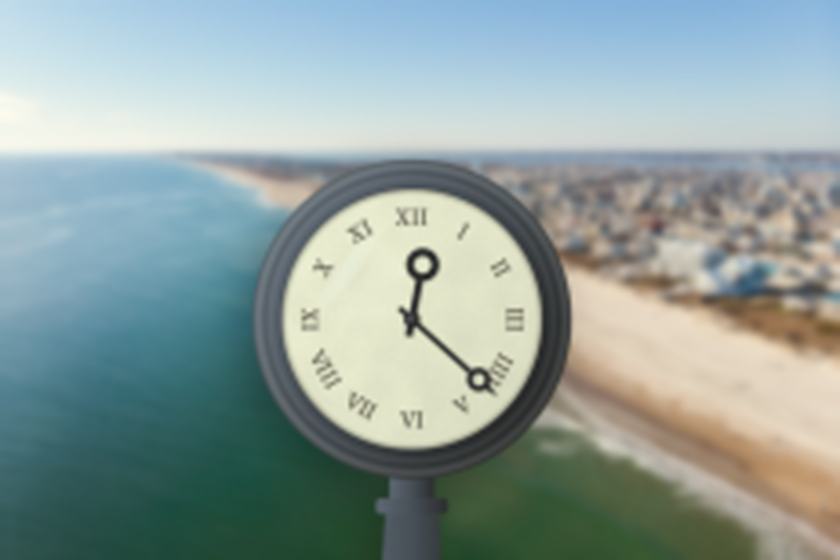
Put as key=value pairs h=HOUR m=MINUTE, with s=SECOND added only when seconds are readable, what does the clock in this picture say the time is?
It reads h=12 m=22
